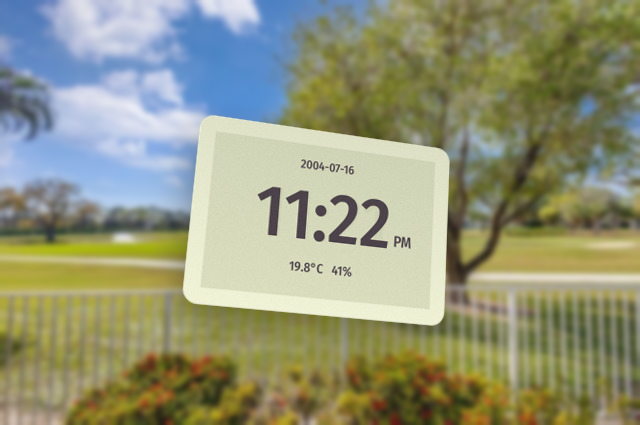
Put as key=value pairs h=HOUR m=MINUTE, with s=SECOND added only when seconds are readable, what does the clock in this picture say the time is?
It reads h=11 m=22
